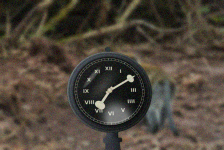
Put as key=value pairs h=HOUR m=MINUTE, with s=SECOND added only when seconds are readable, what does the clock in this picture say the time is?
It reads h=7 m=10
